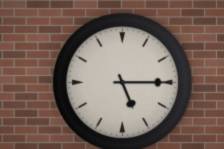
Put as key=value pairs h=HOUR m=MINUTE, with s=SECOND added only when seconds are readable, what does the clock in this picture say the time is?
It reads h=5 m=15
